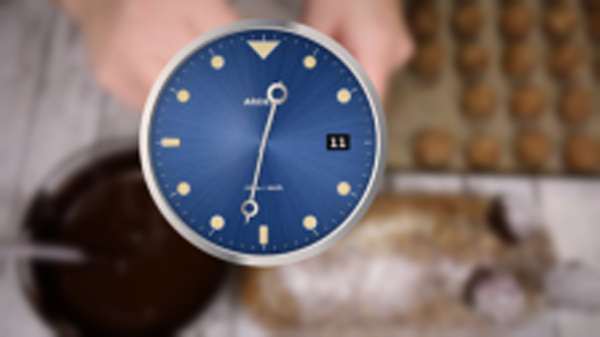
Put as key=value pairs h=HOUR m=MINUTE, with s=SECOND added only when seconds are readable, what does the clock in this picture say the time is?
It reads h=12 m=32
